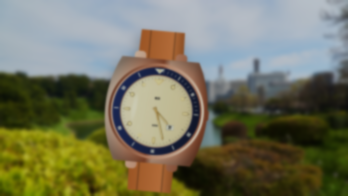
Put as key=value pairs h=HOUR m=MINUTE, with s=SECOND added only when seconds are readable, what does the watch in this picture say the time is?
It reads h=4 m=27
